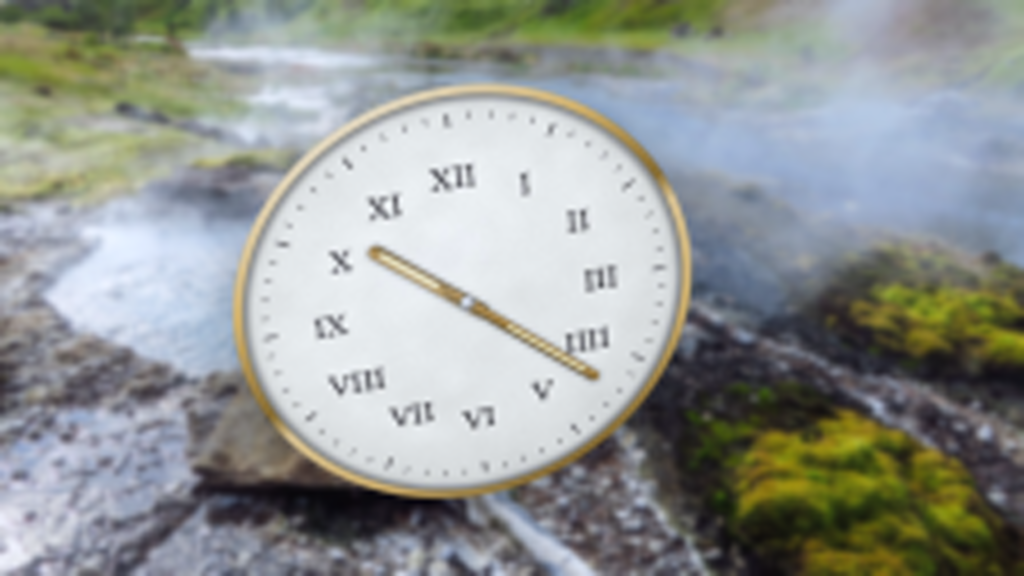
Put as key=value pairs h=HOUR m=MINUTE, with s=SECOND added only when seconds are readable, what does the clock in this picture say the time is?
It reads h=10 m=22
